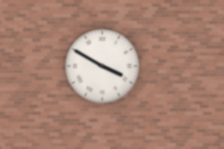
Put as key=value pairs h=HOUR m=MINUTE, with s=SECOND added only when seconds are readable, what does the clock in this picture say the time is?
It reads h=3 m=50
